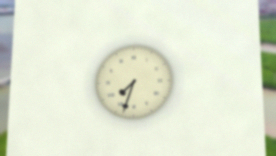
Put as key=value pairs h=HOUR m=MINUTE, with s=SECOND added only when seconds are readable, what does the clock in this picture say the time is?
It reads h=7 m=33
